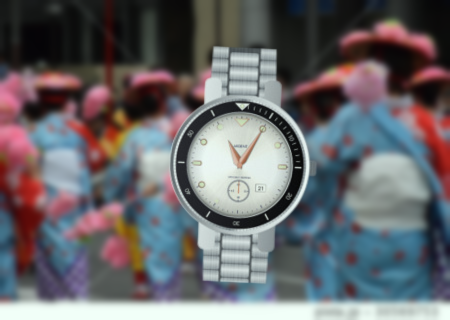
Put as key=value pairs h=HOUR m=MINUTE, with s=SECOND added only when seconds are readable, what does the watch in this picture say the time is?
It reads h=11 m=5
